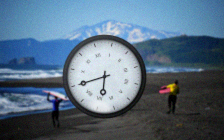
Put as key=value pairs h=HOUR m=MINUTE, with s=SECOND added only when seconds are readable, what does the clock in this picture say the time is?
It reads h=6 m=45
